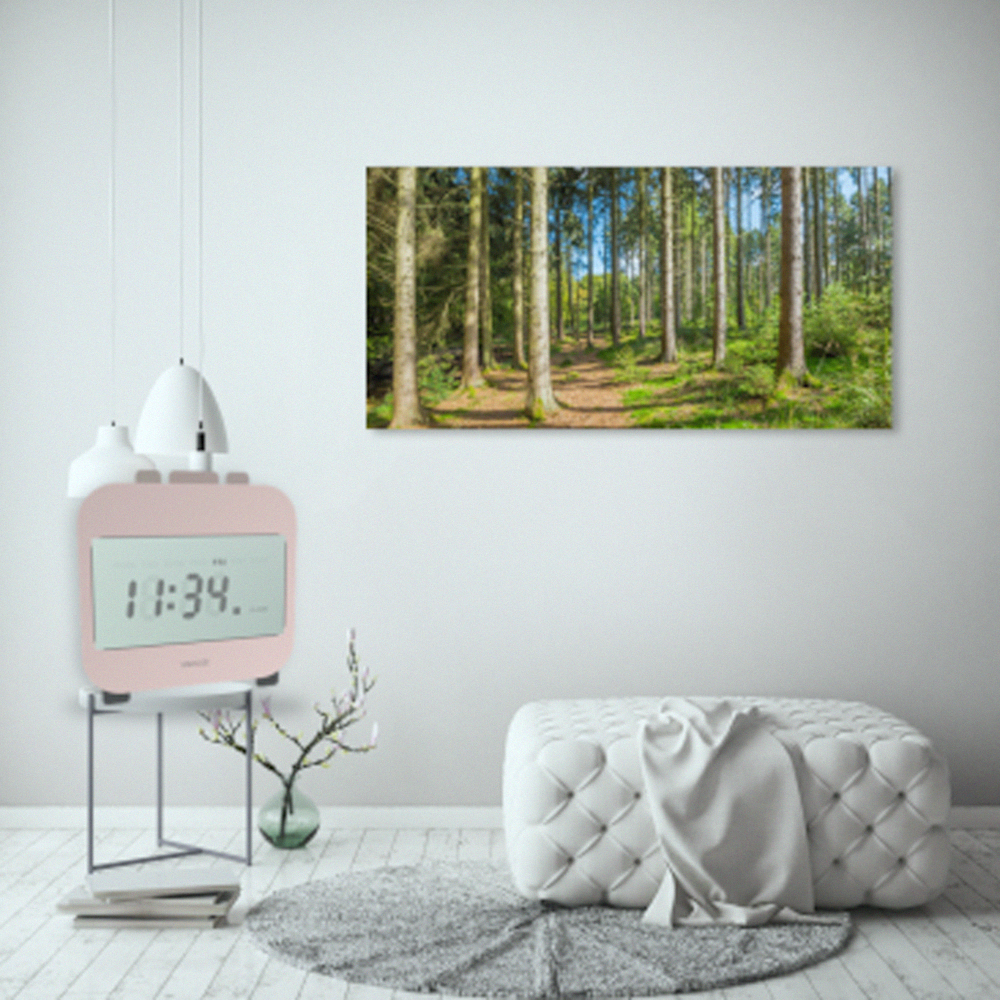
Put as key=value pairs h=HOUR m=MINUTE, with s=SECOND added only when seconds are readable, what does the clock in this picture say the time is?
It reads h=11 m=34
